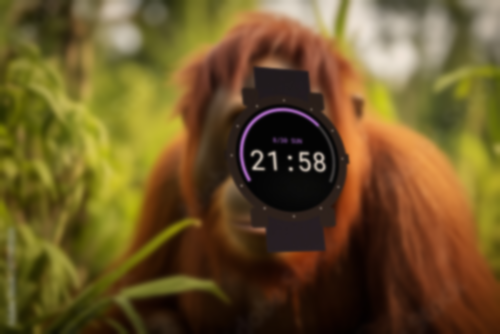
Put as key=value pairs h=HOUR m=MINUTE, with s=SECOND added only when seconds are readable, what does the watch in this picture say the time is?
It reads h=21 m=58
